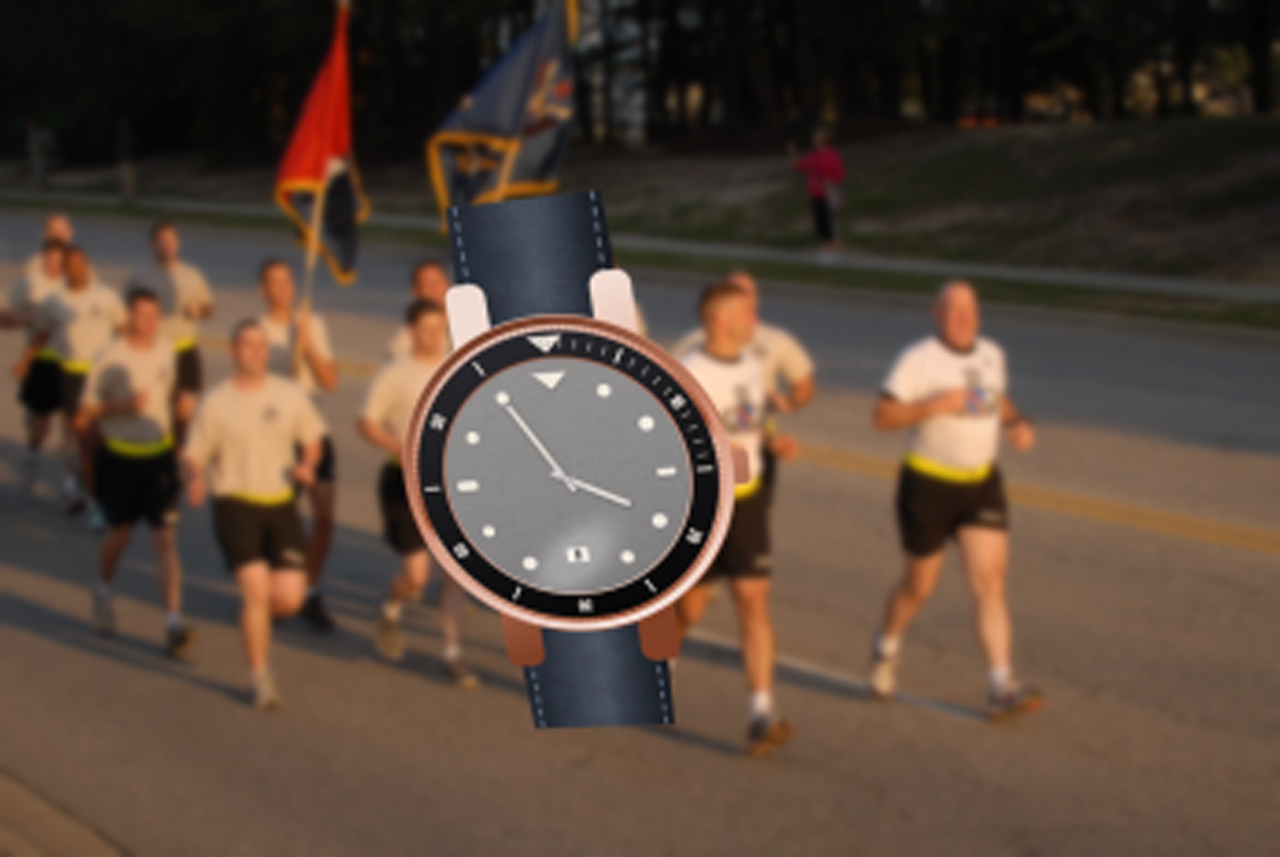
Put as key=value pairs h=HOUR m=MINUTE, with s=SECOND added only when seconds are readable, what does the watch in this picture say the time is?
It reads h=3 m=55
